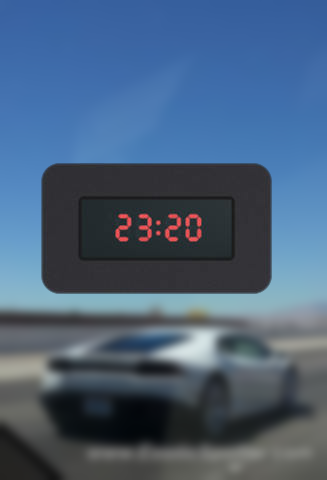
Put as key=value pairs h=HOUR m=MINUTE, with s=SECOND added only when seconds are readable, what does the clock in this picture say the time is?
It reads h=23 m=20
